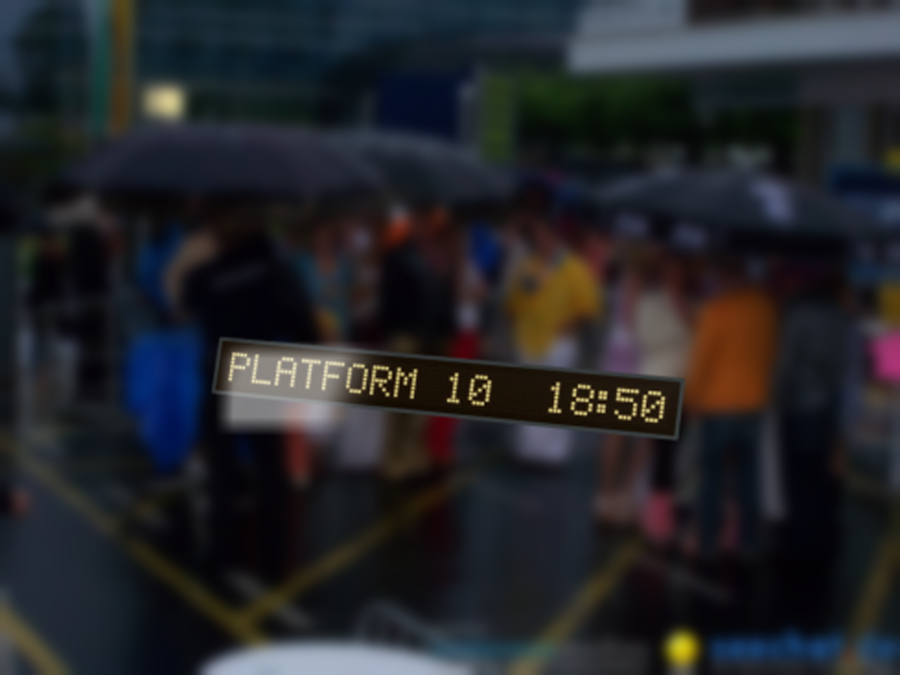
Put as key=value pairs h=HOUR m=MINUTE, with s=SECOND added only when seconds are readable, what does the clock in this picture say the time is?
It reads h=18 m=50
